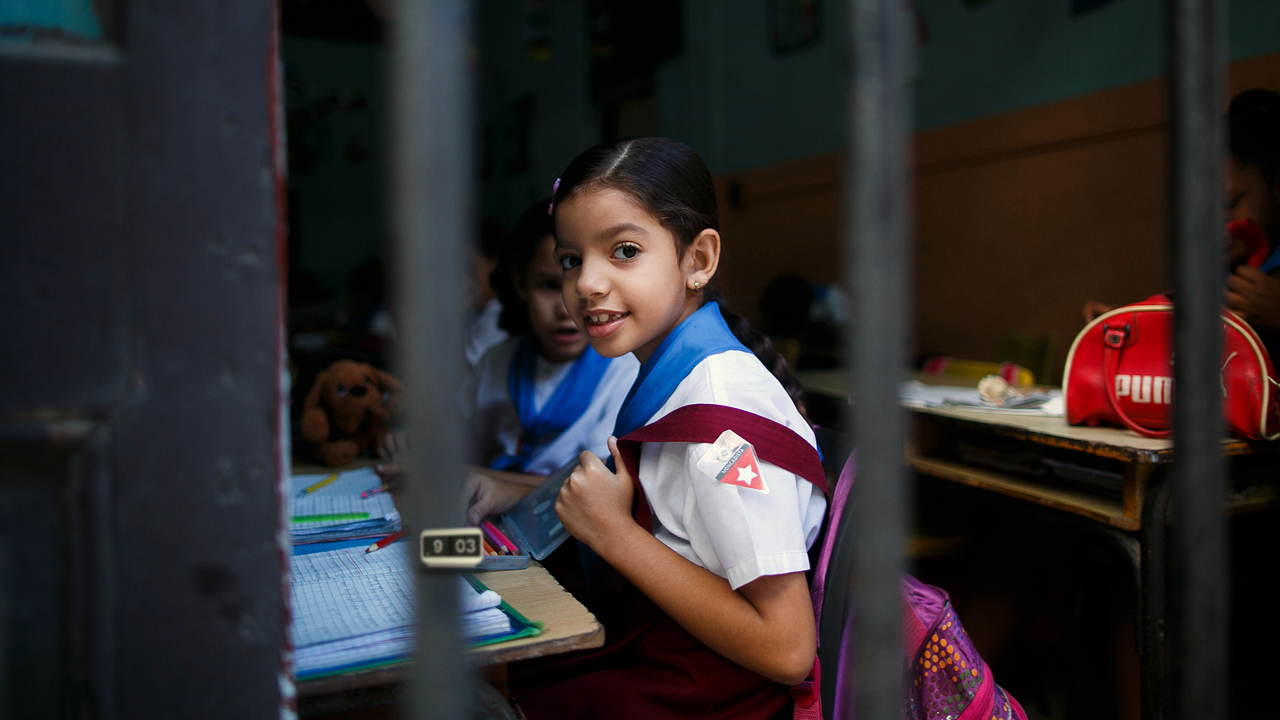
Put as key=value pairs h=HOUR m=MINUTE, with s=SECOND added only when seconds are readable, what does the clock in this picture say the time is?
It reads h=9 m=3
